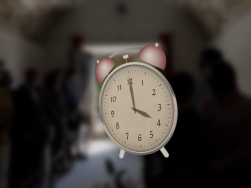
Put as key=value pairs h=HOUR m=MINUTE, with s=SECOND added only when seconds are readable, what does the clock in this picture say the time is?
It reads h=4 m=0
